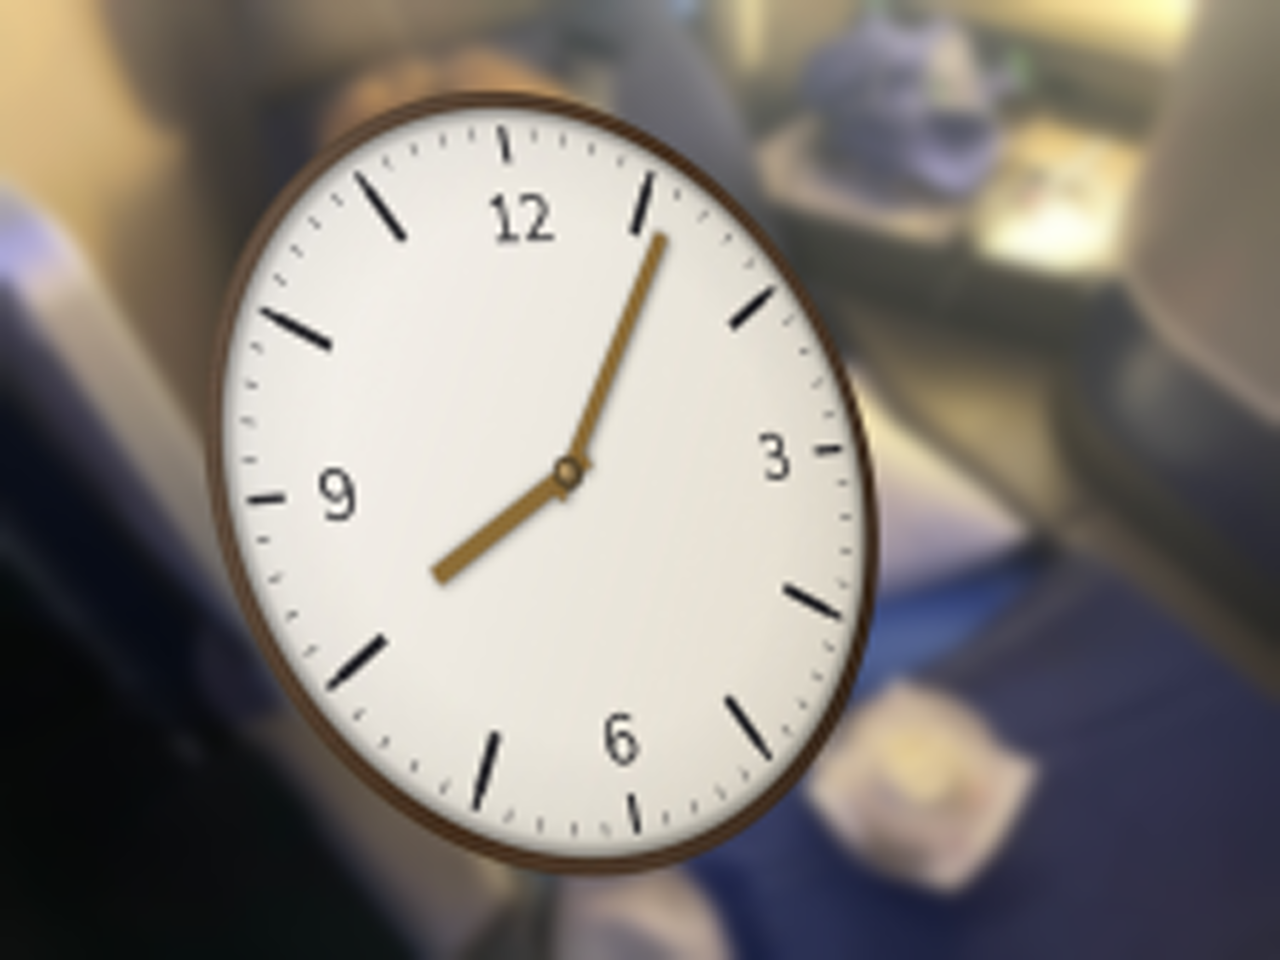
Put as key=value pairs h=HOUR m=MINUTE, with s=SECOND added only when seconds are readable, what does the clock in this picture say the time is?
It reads h=8 m=6
